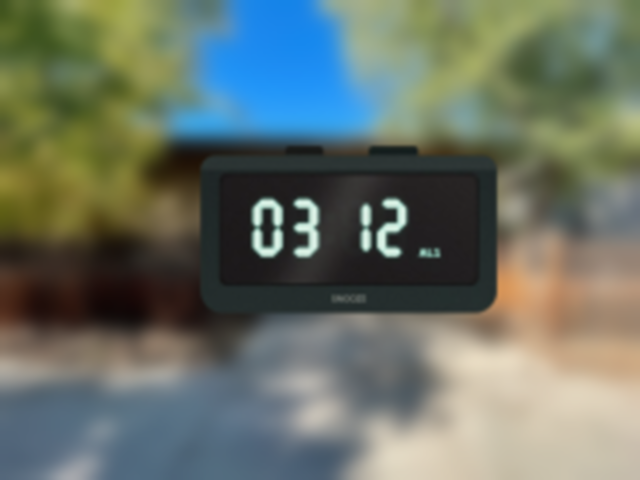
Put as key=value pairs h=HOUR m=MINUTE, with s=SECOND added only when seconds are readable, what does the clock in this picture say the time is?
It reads h=3 m=12
